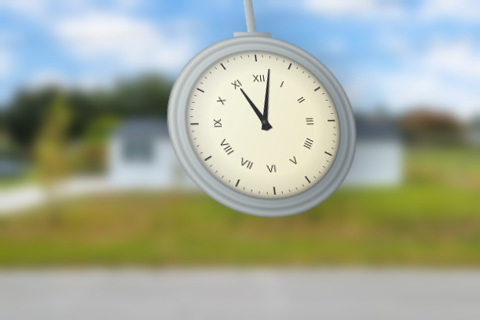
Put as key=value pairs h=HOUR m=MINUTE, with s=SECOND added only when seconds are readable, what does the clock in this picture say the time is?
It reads h=11 m=2
